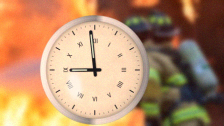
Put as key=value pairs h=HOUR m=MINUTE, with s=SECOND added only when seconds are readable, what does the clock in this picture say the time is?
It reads h=8 m=59
